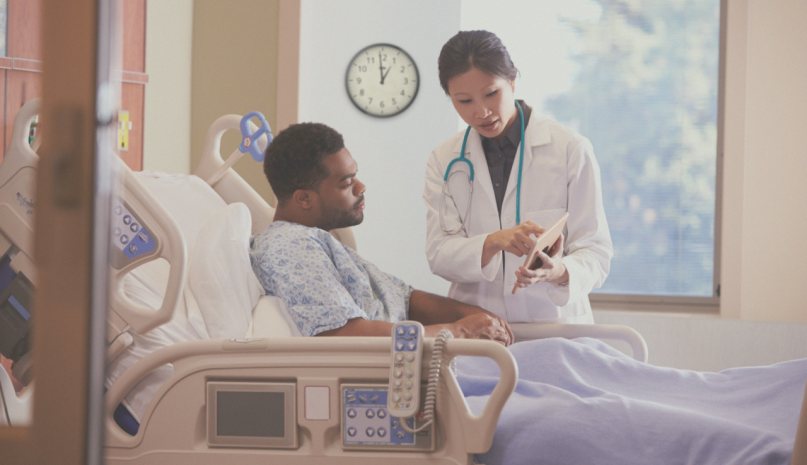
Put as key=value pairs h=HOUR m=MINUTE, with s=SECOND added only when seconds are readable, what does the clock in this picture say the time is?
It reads h=12 m=59
